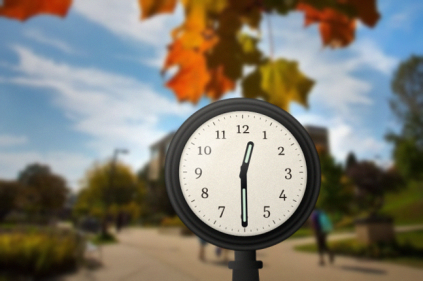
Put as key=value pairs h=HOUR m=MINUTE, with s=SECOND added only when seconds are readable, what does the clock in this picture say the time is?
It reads h=12 m=30
